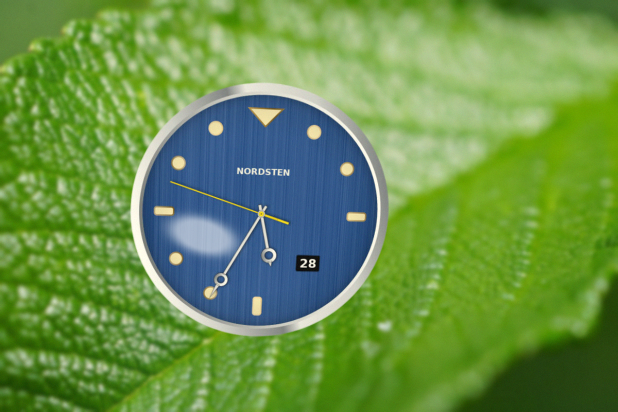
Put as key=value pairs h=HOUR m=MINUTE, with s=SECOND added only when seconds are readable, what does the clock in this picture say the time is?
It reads h=5 m=34 s=48
